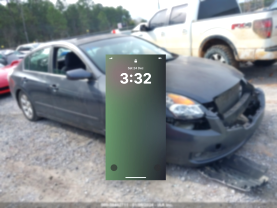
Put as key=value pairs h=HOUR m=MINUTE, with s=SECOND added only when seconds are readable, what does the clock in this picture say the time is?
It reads h=3 m=32
